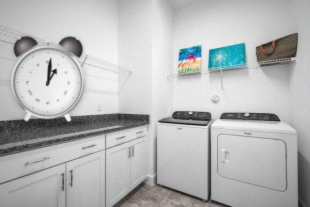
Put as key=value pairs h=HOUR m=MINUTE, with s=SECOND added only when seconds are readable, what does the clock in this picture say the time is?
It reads h=1 m=1
